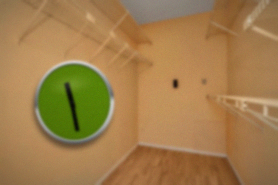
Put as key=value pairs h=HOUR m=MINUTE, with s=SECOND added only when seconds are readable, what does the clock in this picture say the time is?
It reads h=11 m=28
